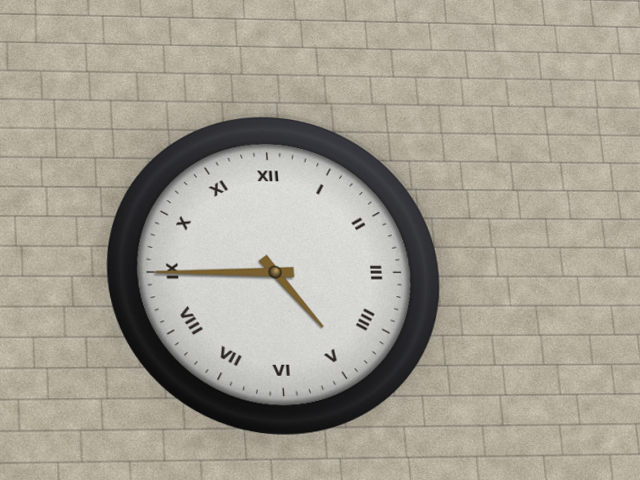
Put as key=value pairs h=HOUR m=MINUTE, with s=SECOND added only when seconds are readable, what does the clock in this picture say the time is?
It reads h=4 m=45
